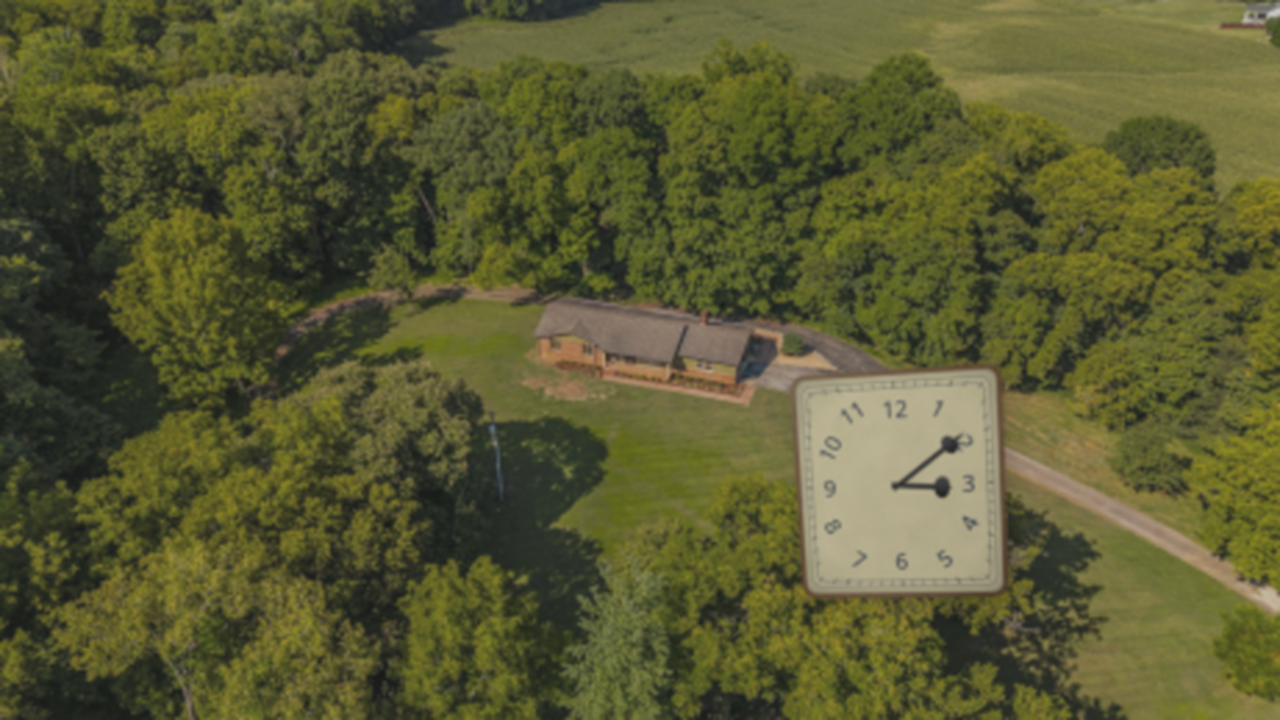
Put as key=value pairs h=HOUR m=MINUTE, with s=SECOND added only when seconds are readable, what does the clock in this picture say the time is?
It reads h=3 m=9
